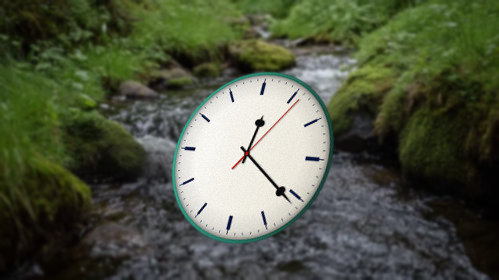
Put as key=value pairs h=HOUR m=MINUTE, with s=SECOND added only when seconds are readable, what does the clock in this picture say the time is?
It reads h=12 m=21 s=6
